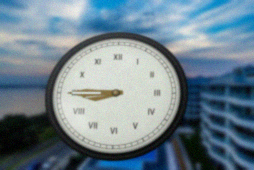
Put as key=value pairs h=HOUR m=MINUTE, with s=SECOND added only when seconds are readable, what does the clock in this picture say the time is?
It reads h=8 m=45
